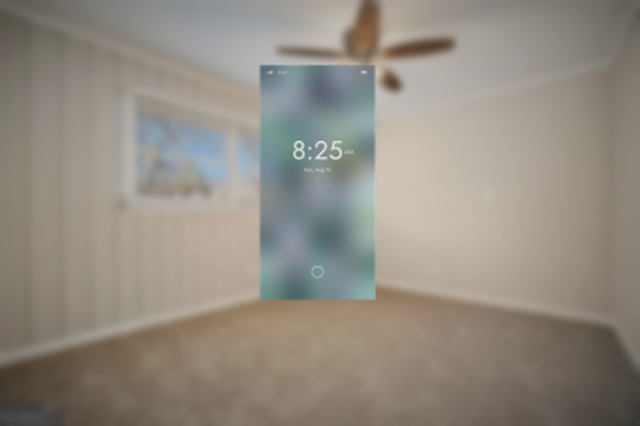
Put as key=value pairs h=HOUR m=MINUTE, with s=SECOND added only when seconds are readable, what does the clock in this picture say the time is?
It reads h=8 m=25
